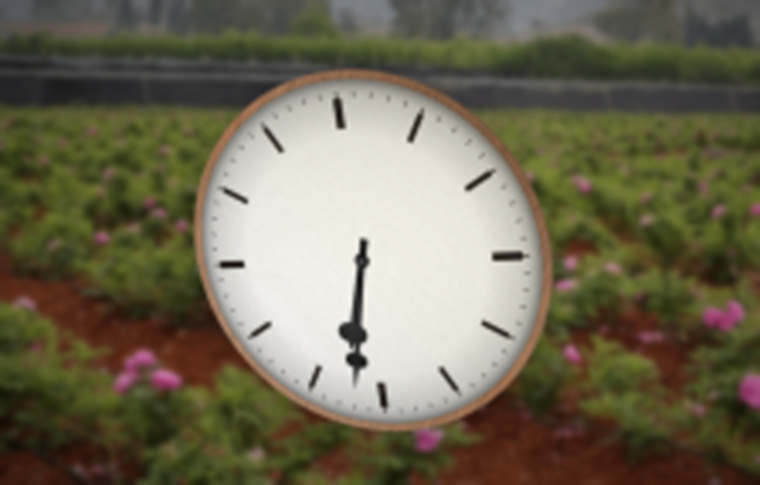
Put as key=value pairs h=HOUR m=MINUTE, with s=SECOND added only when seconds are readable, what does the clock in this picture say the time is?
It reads h=6 m=32
